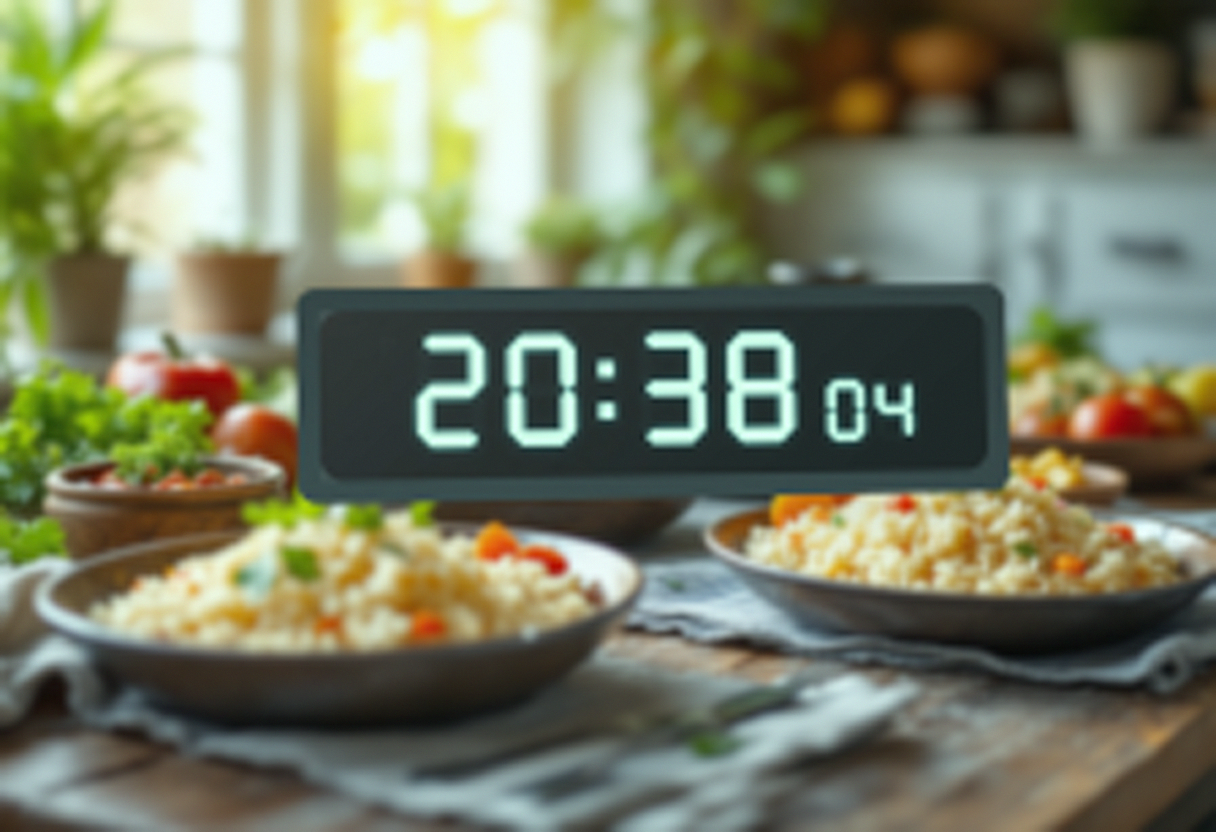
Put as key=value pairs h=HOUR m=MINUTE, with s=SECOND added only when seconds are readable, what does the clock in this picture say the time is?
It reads h=20 m=38 s=4
